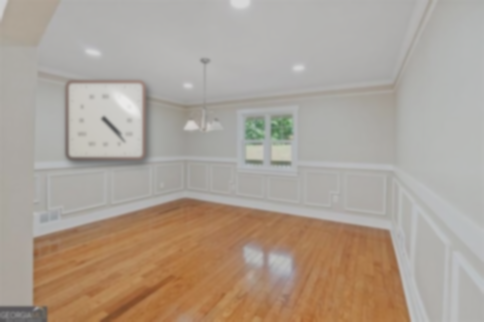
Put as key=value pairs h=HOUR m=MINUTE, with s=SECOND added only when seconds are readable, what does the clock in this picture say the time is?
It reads h=4 m=23
